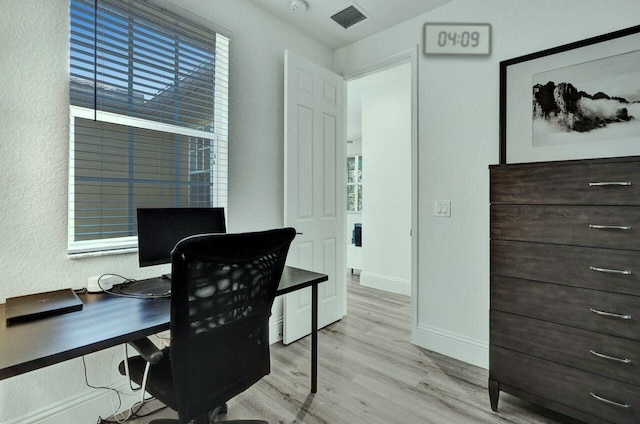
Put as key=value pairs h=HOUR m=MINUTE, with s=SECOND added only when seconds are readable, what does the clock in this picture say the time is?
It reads h=4 m=9
